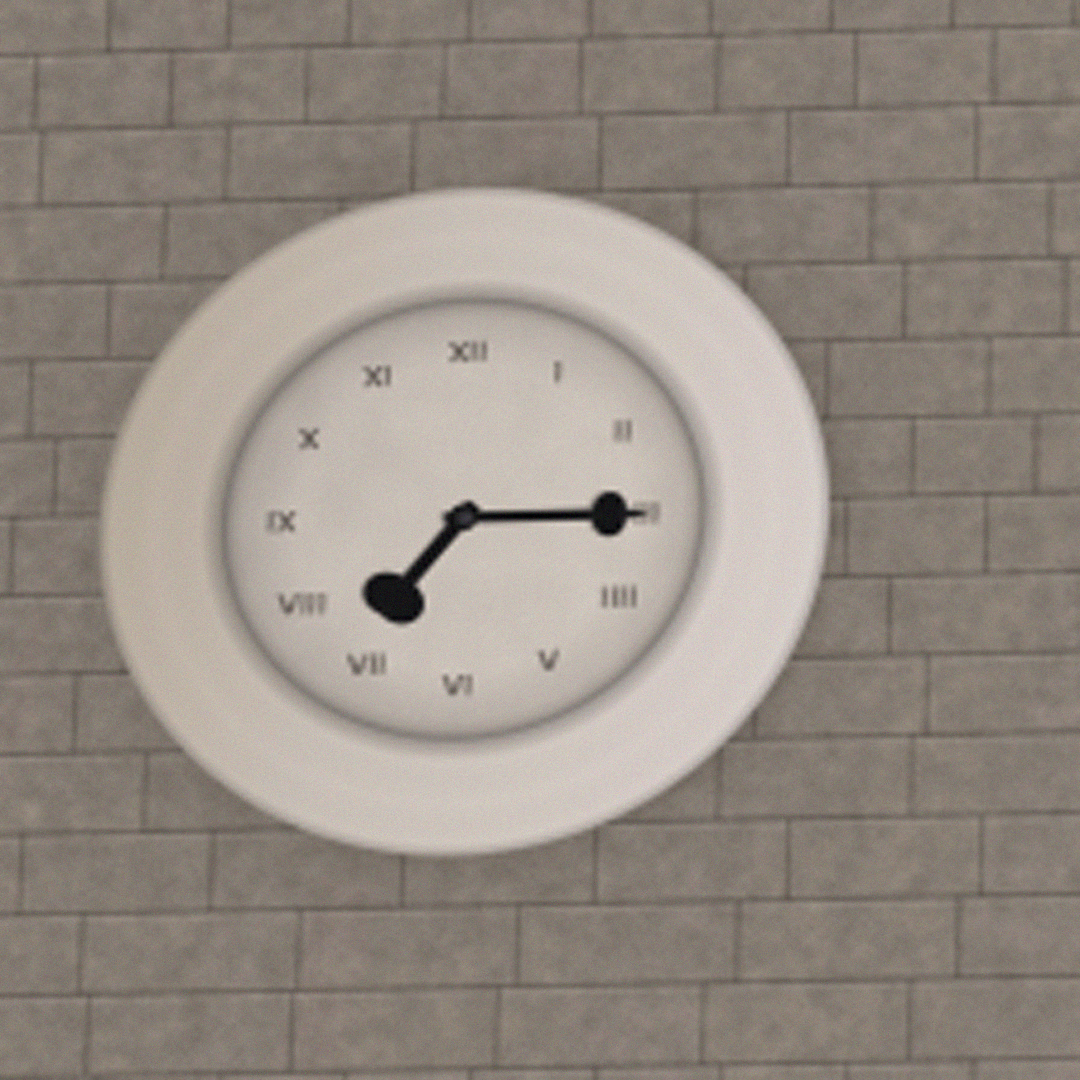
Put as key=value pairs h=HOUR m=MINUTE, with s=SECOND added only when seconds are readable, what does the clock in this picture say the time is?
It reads h=7 m=15
